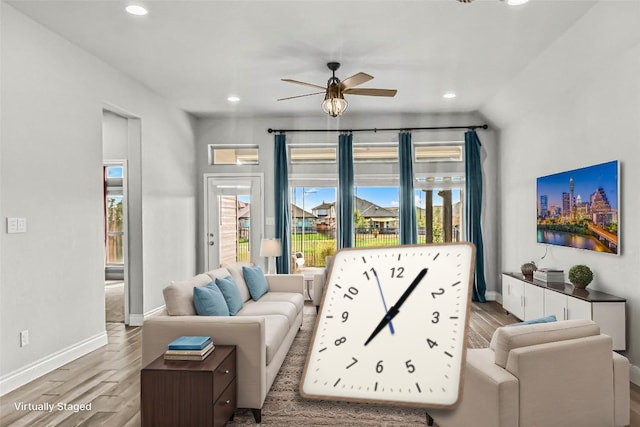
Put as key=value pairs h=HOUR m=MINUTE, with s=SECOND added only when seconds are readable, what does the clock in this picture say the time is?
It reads h=7 m=4 s=56
